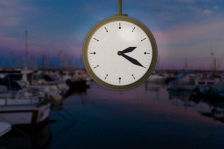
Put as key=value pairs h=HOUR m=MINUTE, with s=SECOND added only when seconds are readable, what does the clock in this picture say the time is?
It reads h=2 m=20
